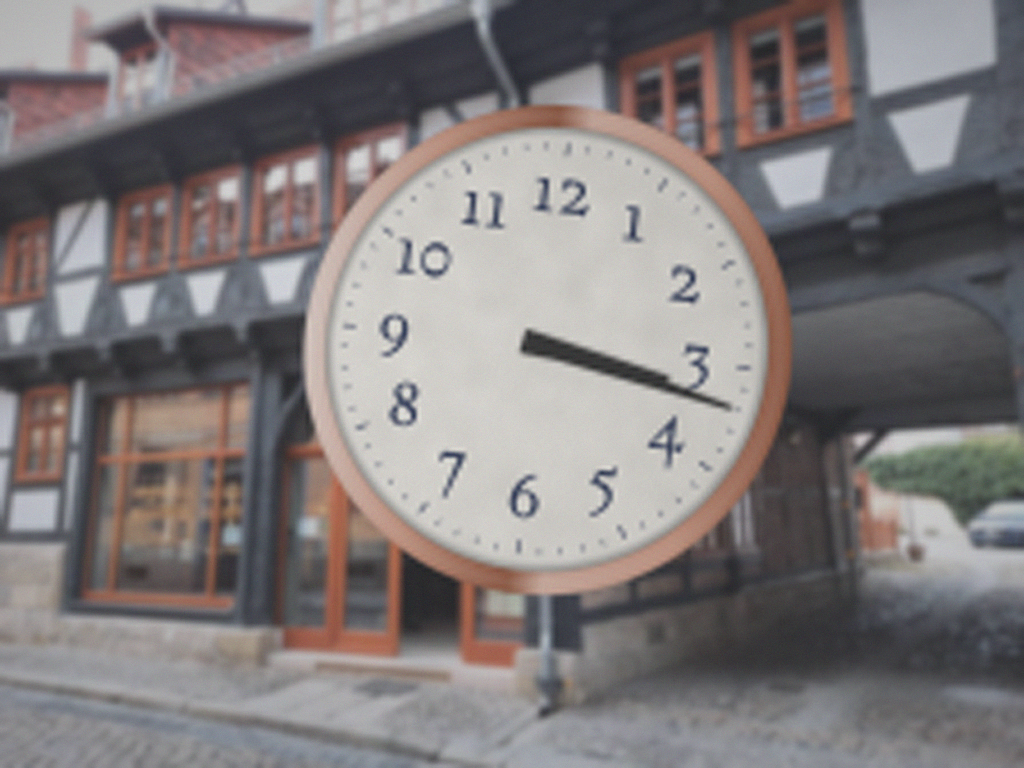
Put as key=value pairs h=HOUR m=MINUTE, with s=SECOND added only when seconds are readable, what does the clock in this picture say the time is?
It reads h=3 m=17
